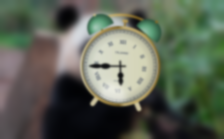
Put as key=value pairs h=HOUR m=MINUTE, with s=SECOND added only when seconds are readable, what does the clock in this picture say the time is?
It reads h=5 m=44
